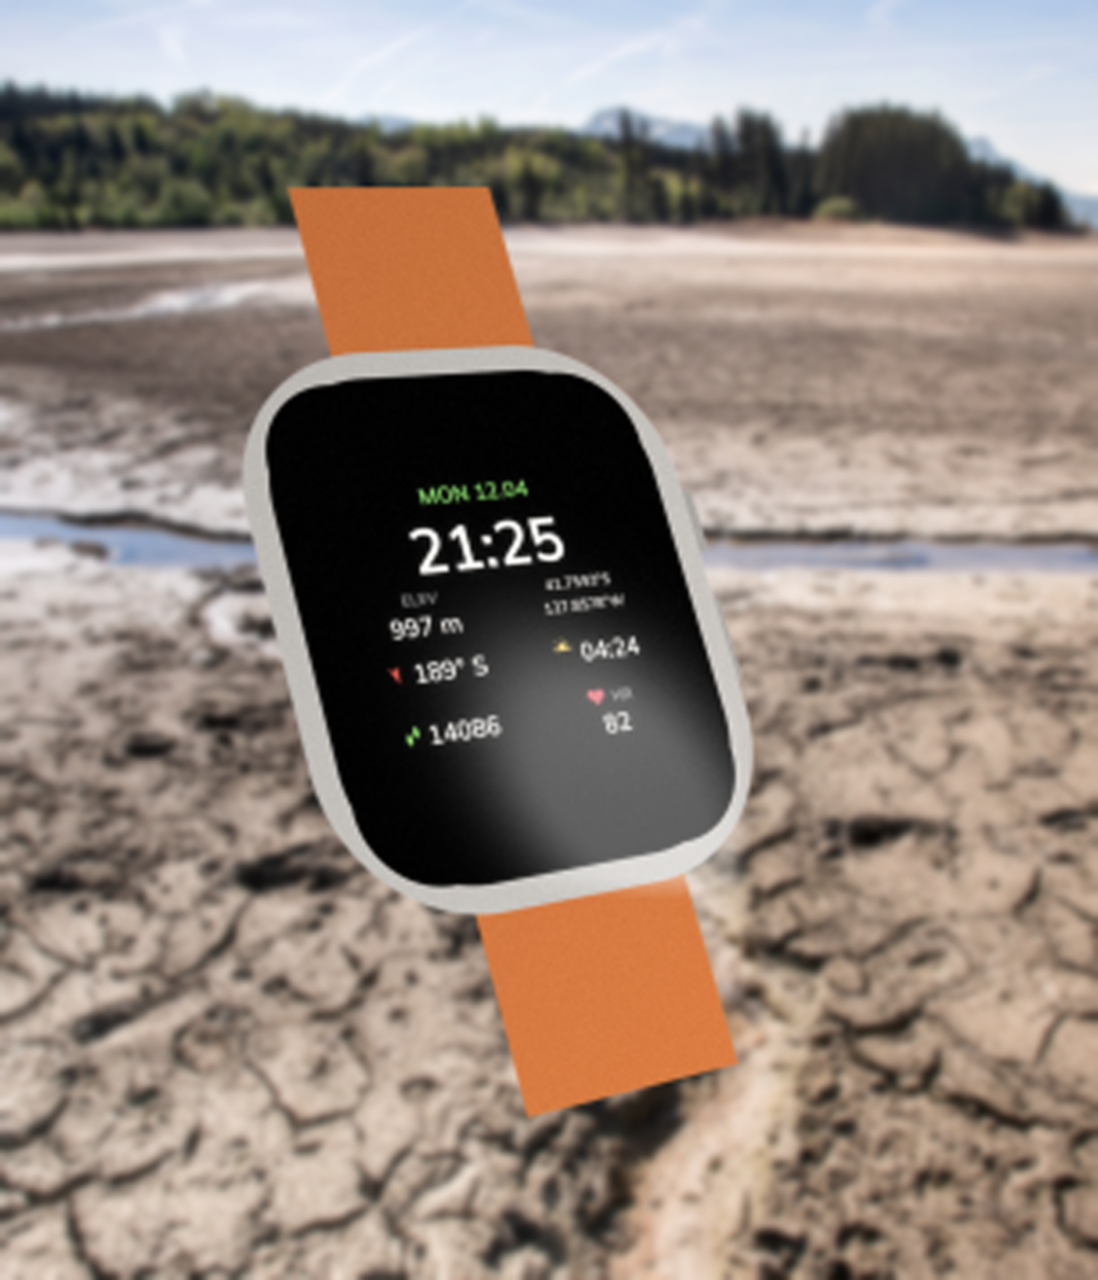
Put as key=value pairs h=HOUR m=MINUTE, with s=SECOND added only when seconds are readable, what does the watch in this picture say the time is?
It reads h=21 m=25
